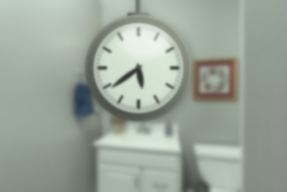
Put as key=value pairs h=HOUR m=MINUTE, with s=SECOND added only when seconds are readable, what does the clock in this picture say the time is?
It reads h=5 m=39
